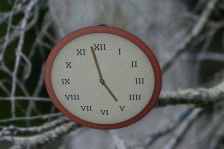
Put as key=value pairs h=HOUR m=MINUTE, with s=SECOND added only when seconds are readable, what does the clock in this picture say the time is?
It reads h=4 m=58
